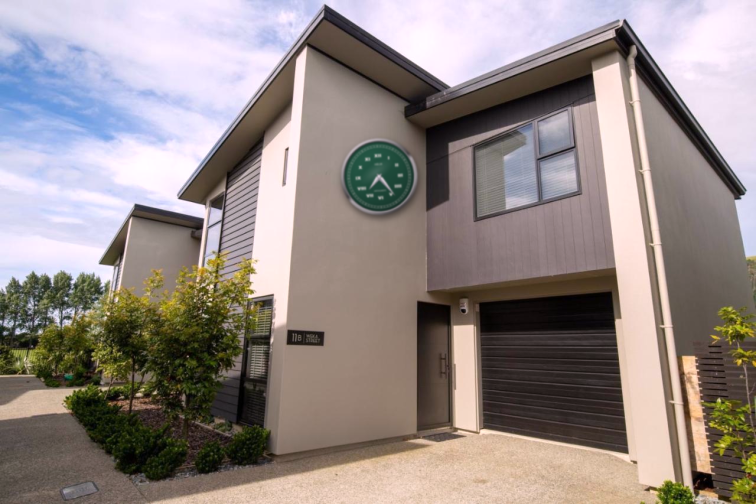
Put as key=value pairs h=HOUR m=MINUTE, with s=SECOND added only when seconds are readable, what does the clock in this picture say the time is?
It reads h=7 m=24
